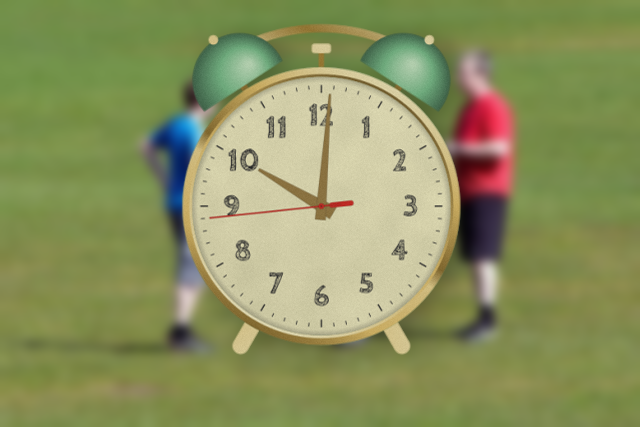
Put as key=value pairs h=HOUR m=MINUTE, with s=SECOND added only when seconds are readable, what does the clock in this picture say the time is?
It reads h=10 m=0 s=44
